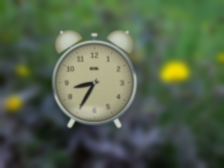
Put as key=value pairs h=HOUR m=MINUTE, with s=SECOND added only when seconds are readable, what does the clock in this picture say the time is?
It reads h=8 m=35
